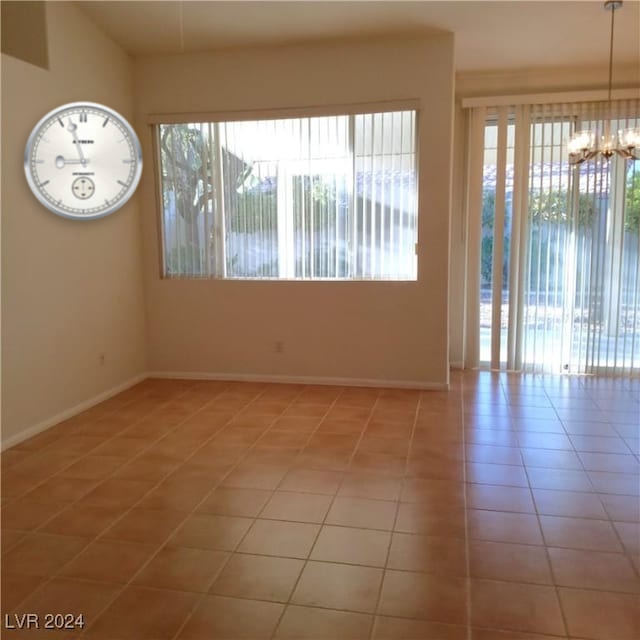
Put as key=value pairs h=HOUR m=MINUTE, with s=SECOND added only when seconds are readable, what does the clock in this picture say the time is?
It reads h=8 m=57
